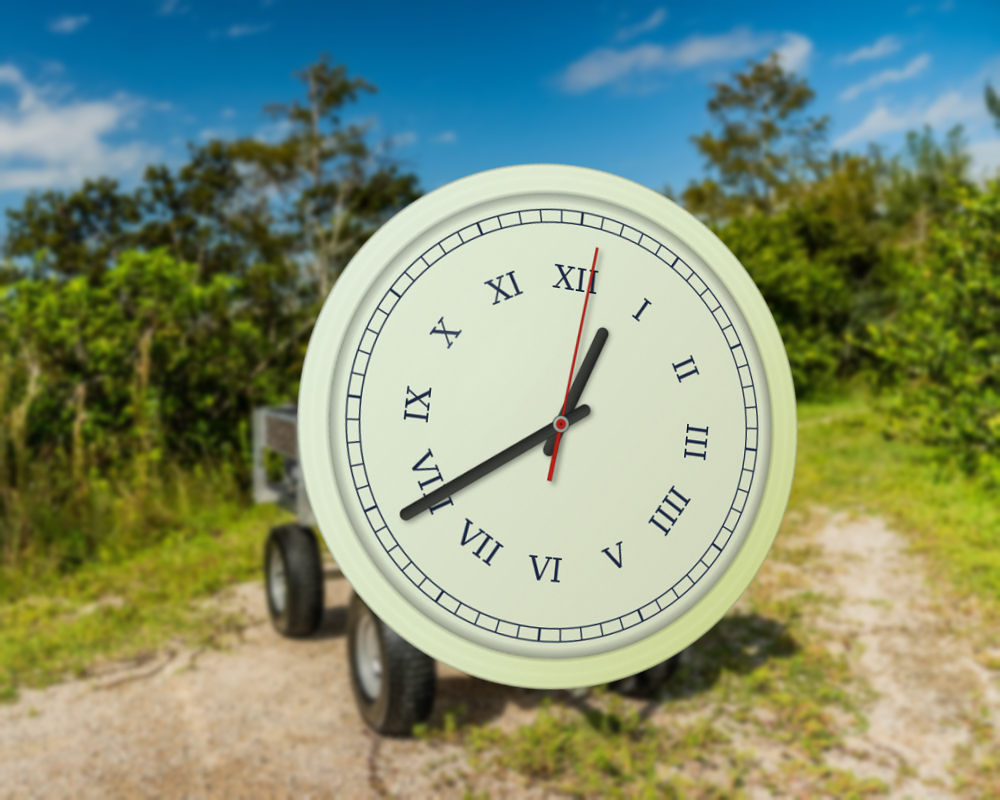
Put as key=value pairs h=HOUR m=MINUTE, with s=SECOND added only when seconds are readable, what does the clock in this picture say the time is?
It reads h=12 m=39 s=1
